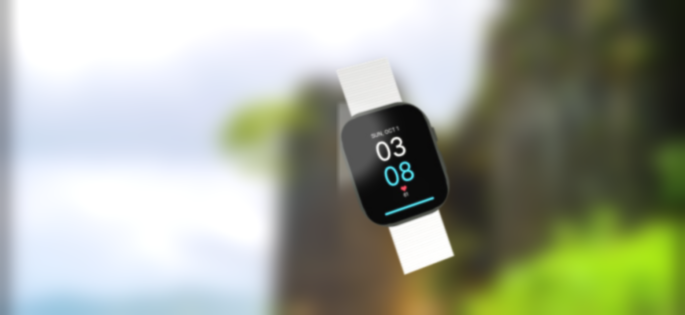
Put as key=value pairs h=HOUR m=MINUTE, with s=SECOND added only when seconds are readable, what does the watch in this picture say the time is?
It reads h=3 m=8
